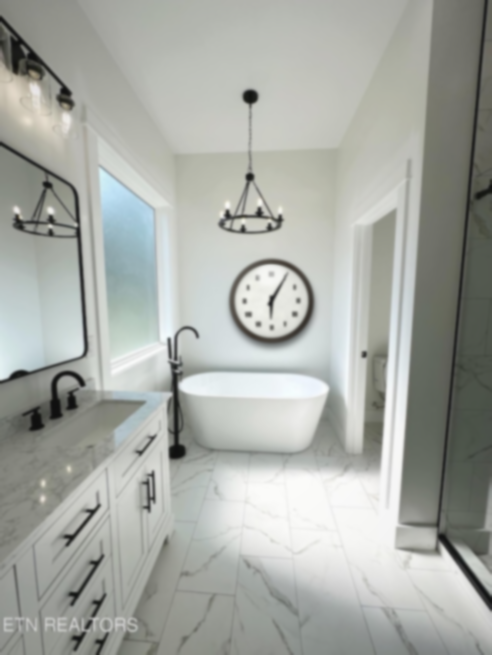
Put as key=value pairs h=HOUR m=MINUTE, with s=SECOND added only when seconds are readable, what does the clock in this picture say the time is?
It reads h=6 m=5
